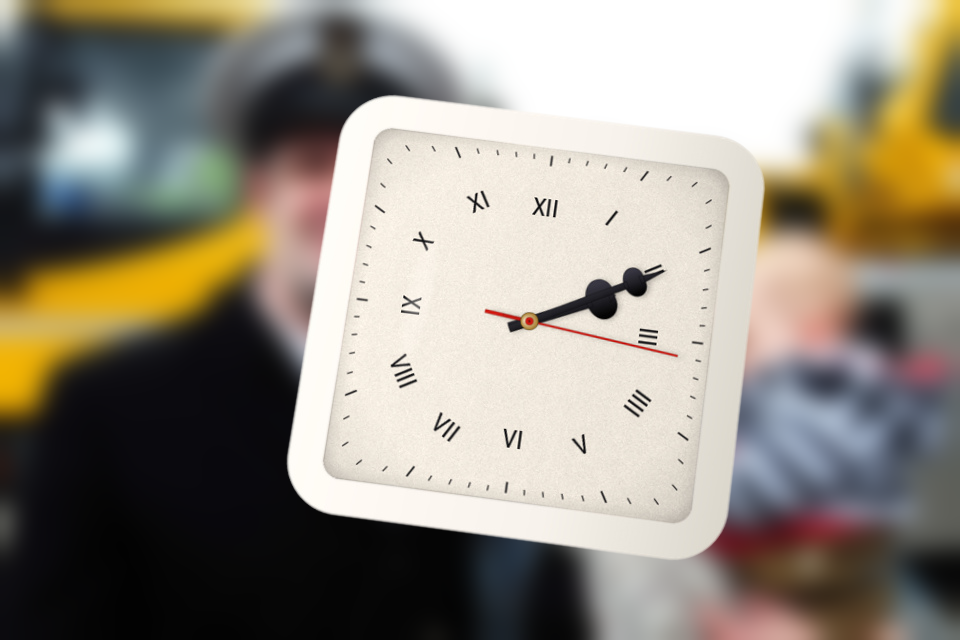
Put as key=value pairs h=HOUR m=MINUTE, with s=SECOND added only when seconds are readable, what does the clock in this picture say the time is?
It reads h=2 m=10 s=16
